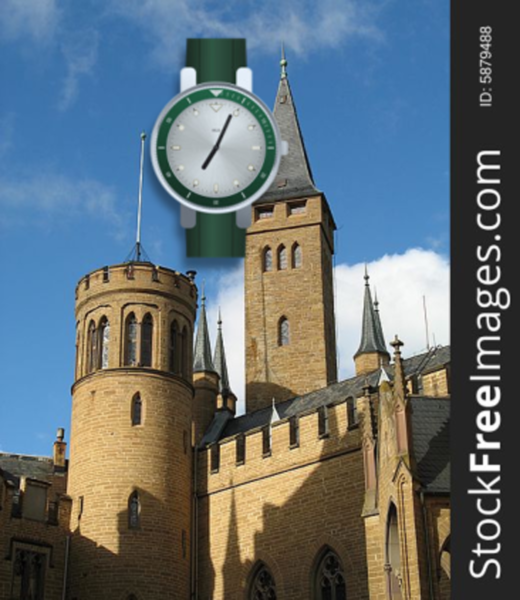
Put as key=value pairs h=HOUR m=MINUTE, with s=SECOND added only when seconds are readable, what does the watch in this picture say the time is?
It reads h=7 m=4
